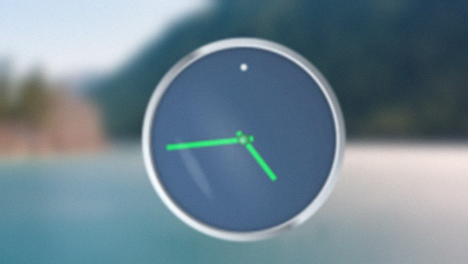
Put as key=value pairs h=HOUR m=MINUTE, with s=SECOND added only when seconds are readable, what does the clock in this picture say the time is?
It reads h=4 m=44
